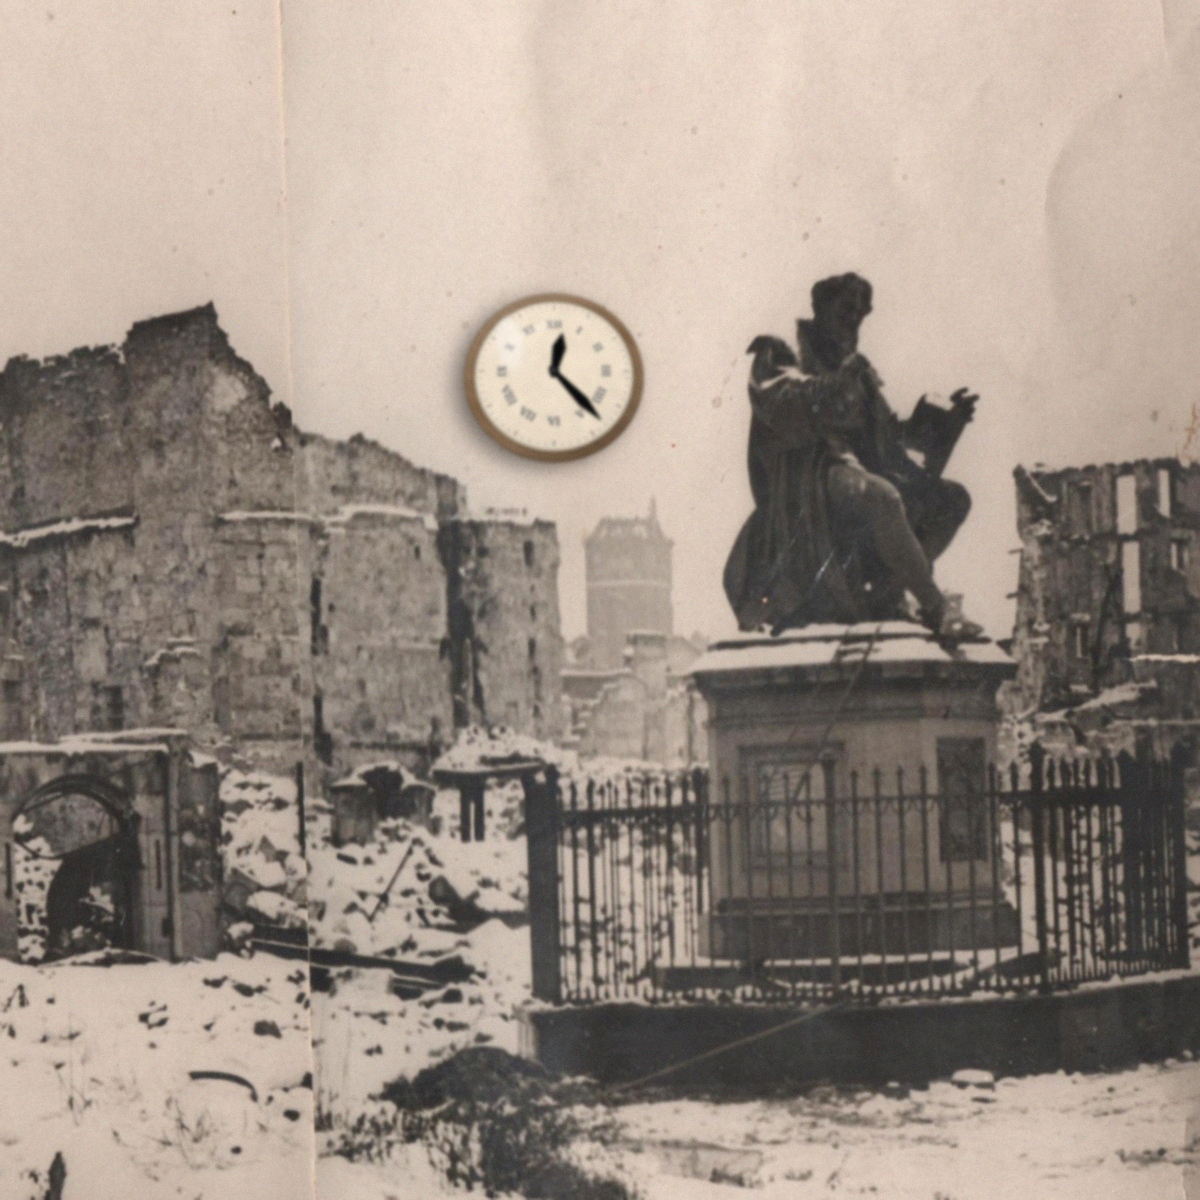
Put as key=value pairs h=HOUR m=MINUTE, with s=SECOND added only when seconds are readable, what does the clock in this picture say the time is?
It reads h=12 m=23
